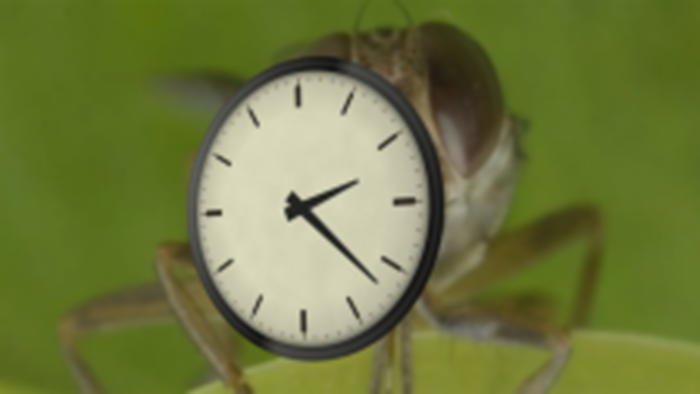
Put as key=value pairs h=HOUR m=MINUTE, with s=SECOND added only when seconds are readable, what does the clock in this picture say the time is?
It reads h=2 m=22
